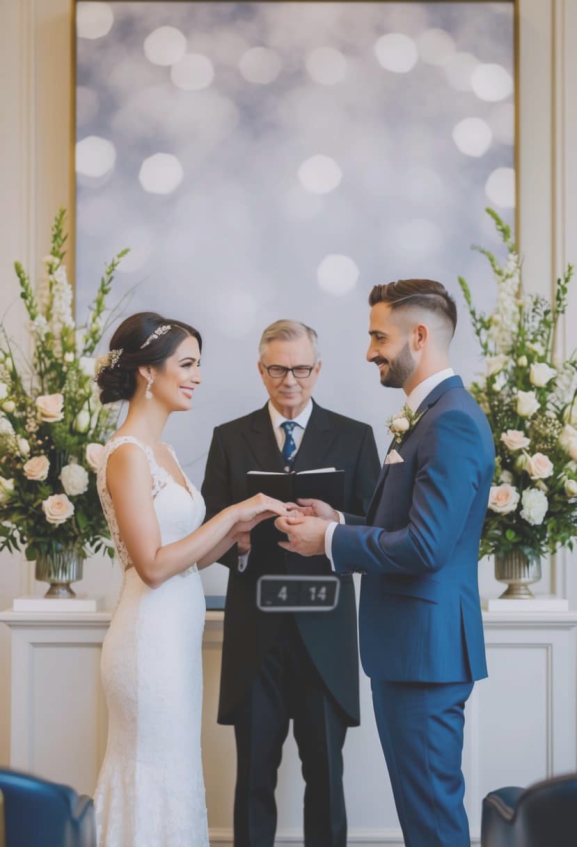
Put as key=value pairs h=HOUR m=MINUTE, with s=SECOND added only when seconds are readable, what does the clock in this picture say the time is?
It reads h=4 m=14
